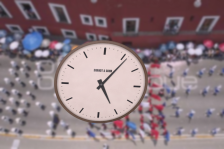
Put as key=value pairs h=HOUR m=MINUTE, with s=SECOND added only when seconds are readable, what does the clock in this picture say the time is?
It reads h=5 m=6
